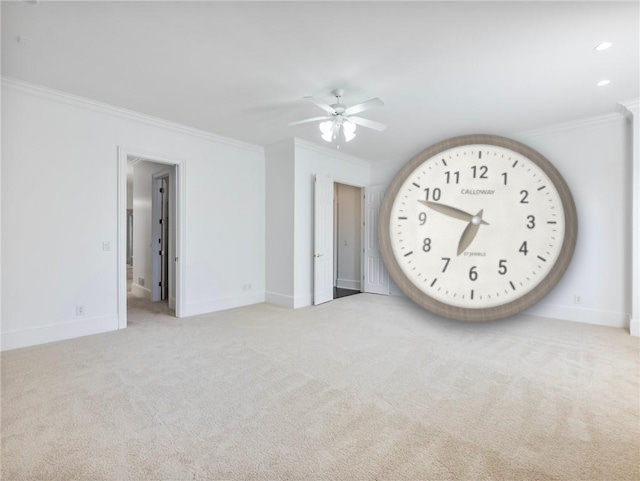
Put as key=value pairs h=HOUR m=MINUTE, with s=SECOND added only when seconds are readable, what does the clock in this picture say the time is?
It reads h=6 m=48
